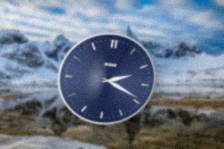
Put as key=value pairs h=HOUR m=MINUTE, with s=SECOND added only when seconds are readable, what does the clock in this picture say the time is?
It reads h=2 m=19
